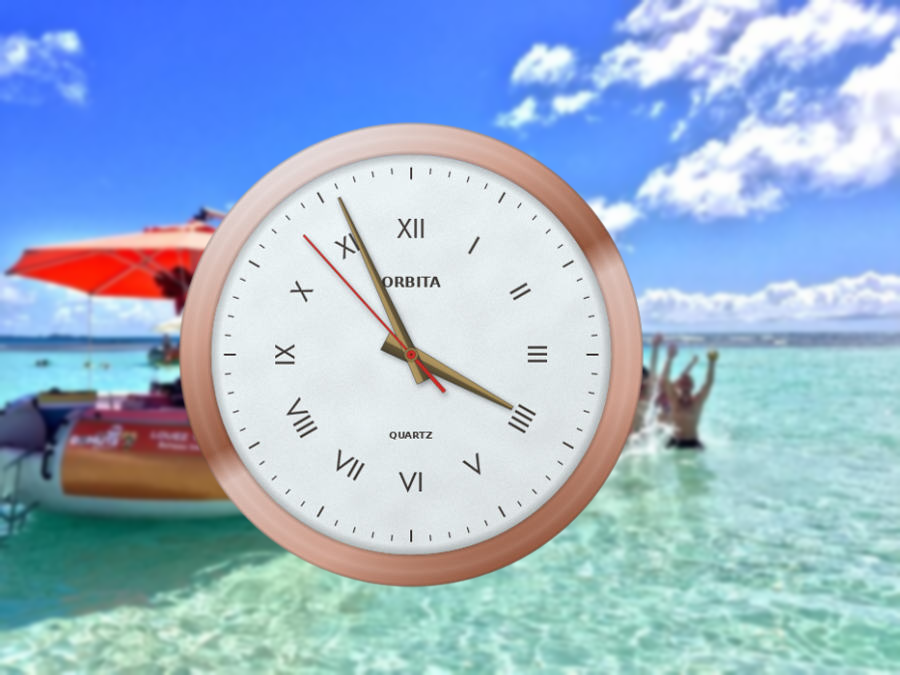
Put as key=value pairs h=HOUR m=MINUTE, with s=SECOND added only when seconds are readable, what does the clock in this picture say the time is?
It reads h=3 m=55 s=53
